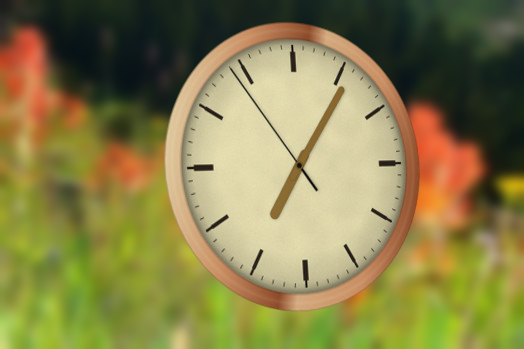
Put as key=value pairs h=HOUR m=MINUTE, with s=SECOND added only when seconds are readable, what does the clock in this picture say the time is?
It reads h=7 m=5 s=54
